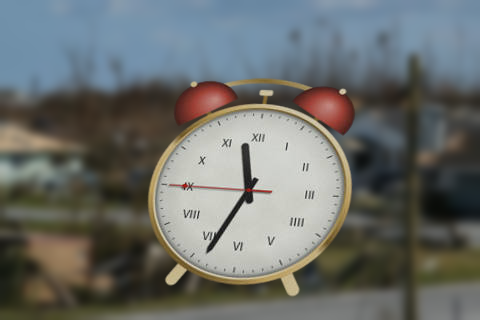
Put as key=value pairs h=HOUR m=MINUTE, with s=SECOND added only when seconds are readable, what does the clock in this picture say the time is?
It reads h=11 m=33 s=45
